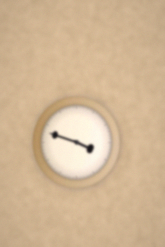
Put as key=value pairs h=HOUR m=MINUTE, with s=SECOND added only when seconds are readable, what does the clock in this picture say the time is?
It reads h=3 m=48
